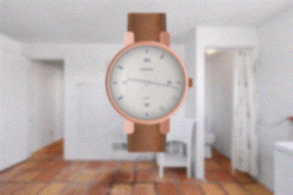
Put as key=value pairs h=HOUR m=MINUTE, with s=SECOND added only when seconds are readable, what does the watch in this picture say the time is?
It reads h=9 m=17
